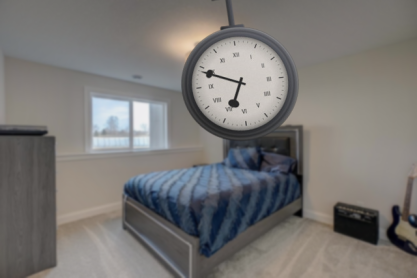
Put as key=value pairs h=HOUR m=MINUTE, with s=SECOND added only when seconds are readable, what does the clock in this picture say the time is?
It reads h=6 m=49
